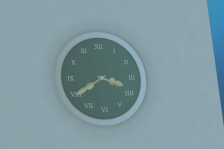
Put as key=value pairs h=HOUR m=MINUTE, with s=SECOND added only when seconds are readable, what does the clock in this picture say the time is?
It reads h=3 m=40
